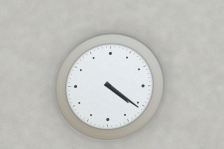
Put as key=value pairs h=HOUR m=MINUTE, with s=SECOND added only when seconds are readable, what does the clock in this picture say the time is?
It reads h=4 m=21
